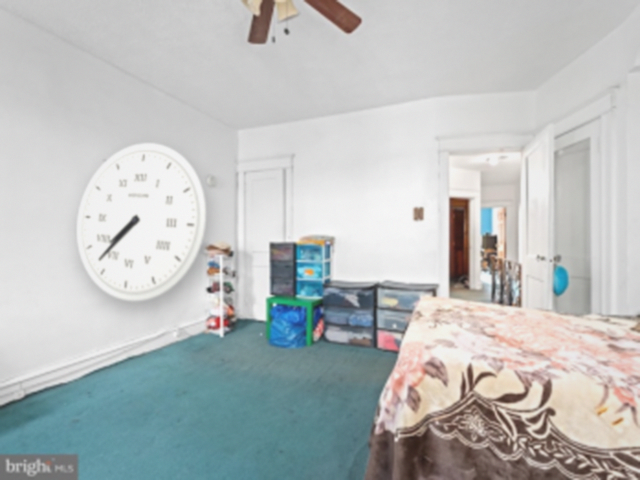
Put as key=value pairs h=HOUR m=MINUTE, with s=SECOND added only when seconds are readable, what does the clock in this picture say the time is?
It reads h=7 m=37
